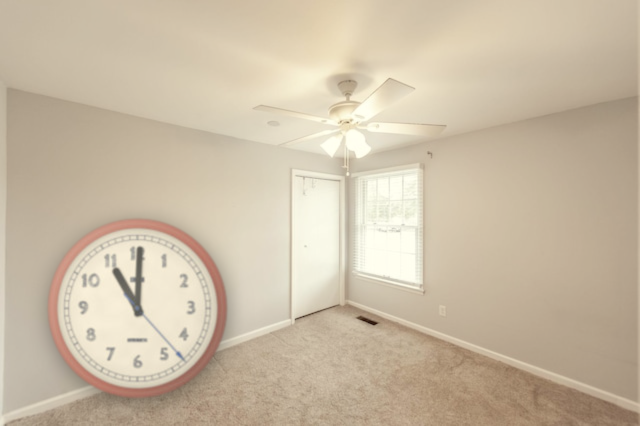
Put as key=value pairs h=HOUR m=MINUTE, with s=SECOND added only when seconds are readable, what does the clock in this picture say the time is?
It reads h=11 m=0 s=23
